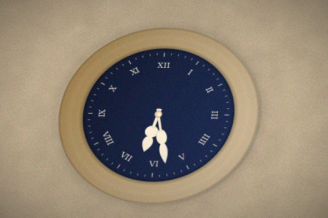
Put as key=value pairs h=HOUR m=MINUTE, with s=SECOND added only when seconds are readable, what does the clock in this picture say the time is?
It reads h=6 m=28
